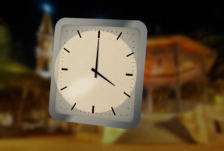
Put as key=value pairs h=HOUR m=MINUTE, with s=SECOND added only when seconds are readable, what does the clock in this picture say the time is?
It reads h=4 m=0
